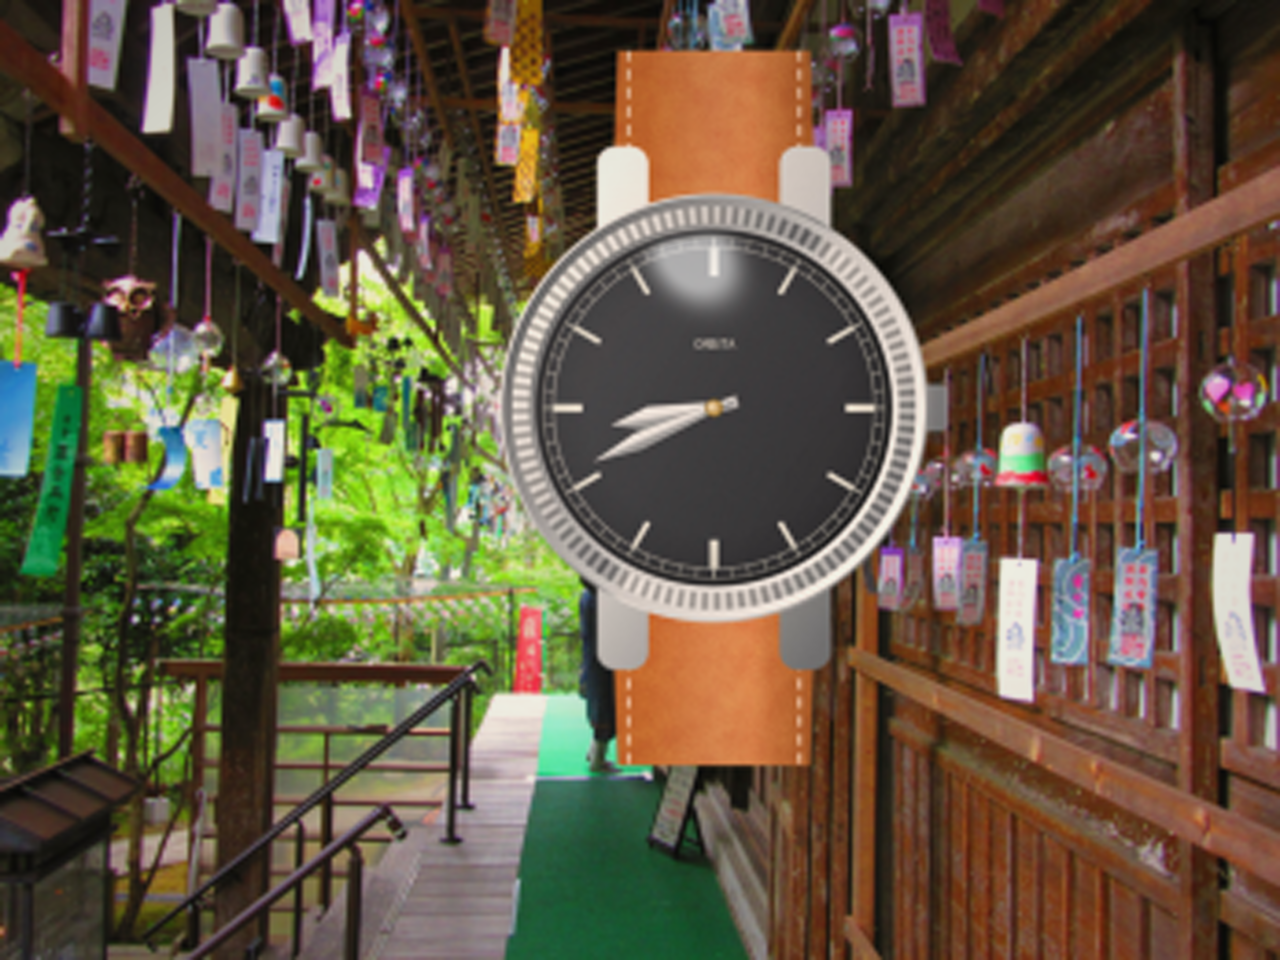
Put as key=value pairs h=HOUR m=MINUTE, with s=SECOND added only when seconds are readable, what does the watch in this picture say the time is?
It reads h=8 m=41
